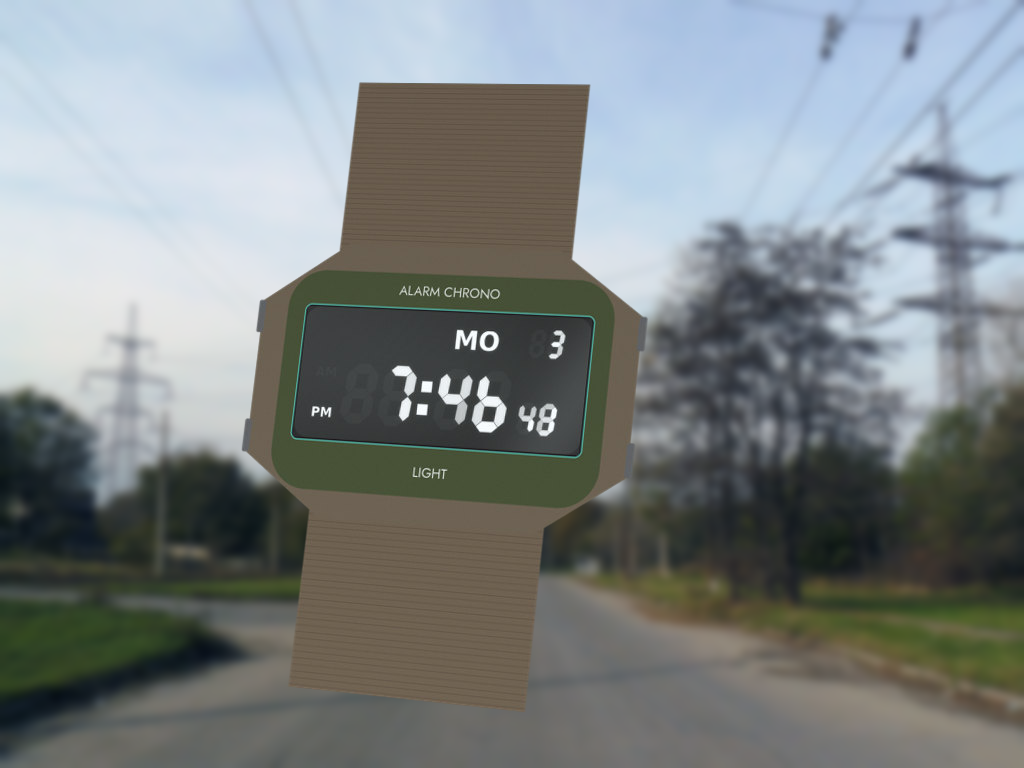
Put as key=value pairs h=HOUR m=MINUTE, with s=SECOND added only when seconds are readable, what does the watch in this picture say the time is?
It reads h=7 m=46 s=48
